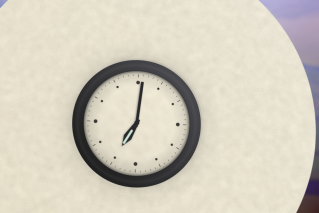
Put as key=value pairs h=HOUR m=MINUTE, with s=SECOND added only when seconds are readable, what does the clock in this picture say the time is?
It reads h=7 m=1
